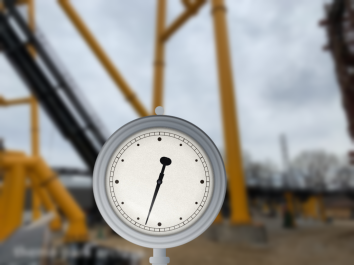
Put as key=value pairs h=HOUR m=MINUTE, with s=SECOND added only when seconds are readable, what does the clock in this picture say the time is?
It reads h=12 m=33
